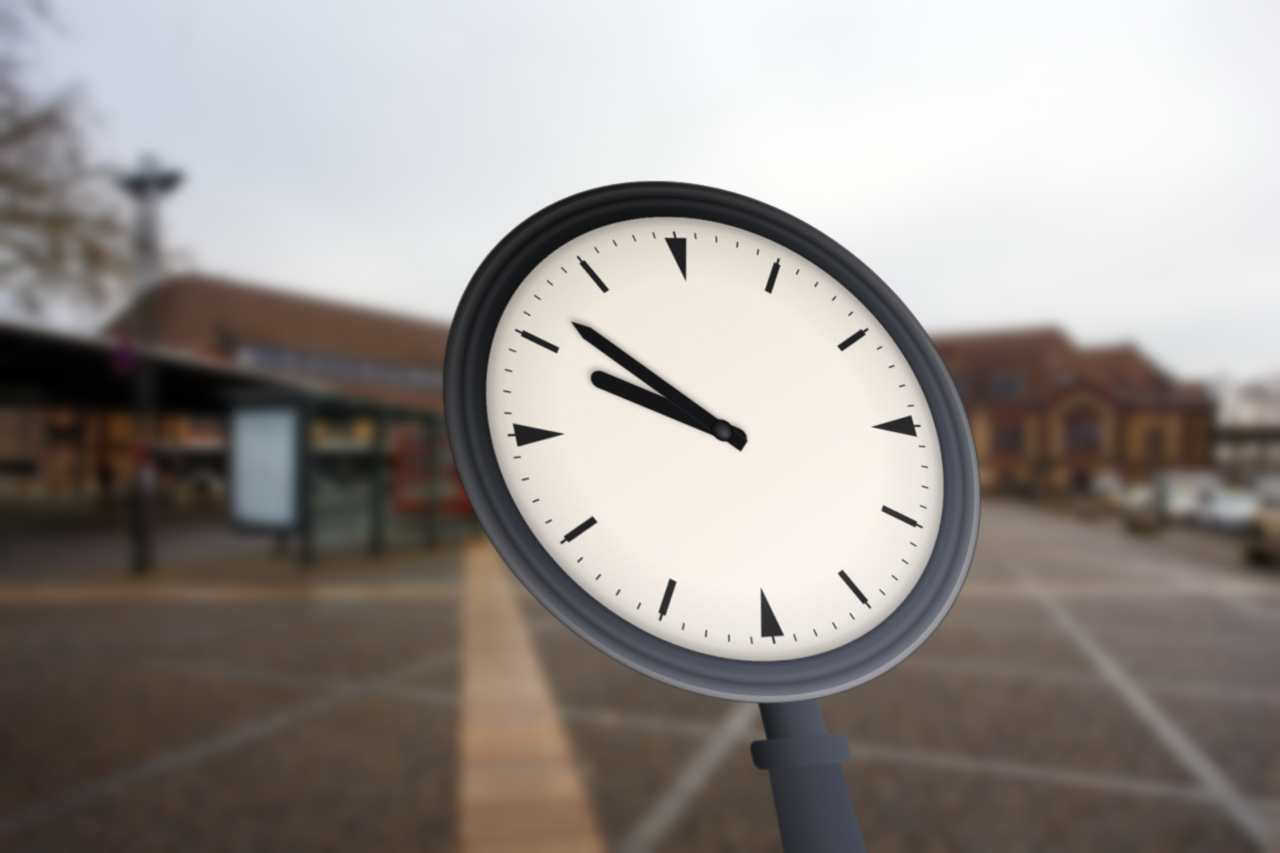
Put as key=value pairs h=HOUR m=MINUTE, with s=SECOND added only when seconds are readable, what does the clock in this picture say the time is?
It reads h=9 m=52
